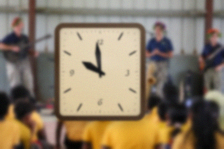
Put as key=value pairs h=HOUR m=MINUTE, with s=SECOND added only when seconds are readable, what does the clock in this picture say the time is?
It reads h=9 m=59
